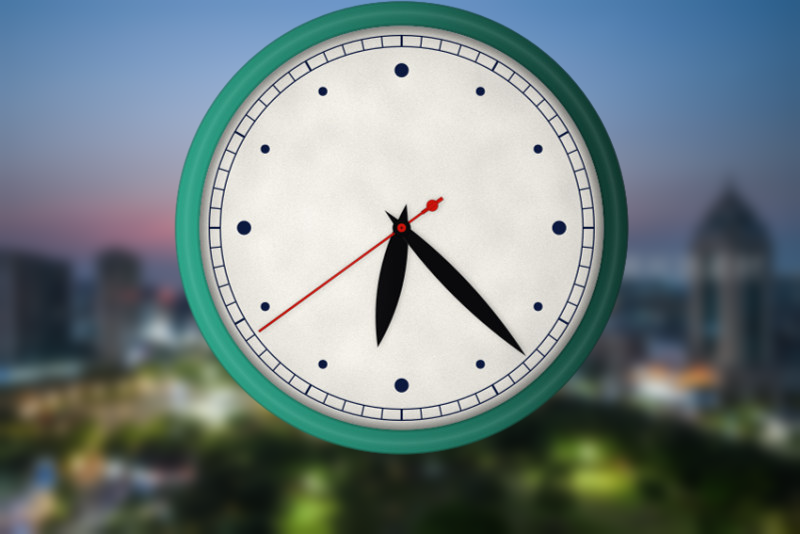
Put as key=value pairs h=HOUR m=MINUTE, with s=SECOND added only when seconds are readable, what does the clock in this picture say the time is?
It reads h=6 m=22 s=39
